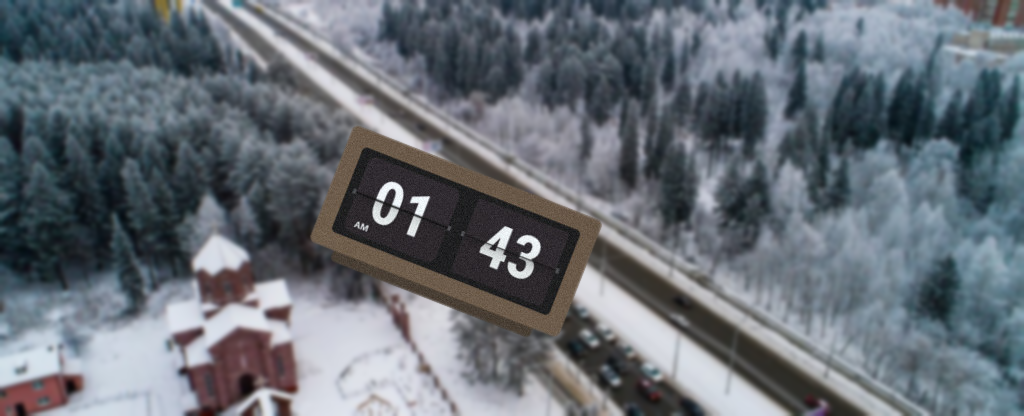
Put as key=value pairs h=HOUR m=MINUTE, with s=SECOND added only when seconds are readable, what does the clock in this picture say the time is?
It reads h=1 m=43
